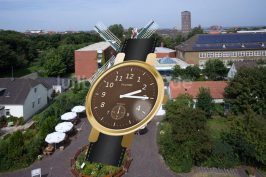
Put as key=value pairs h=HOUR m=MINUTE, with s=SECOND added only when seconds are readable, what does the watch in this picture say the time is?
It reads h=2 m=15
